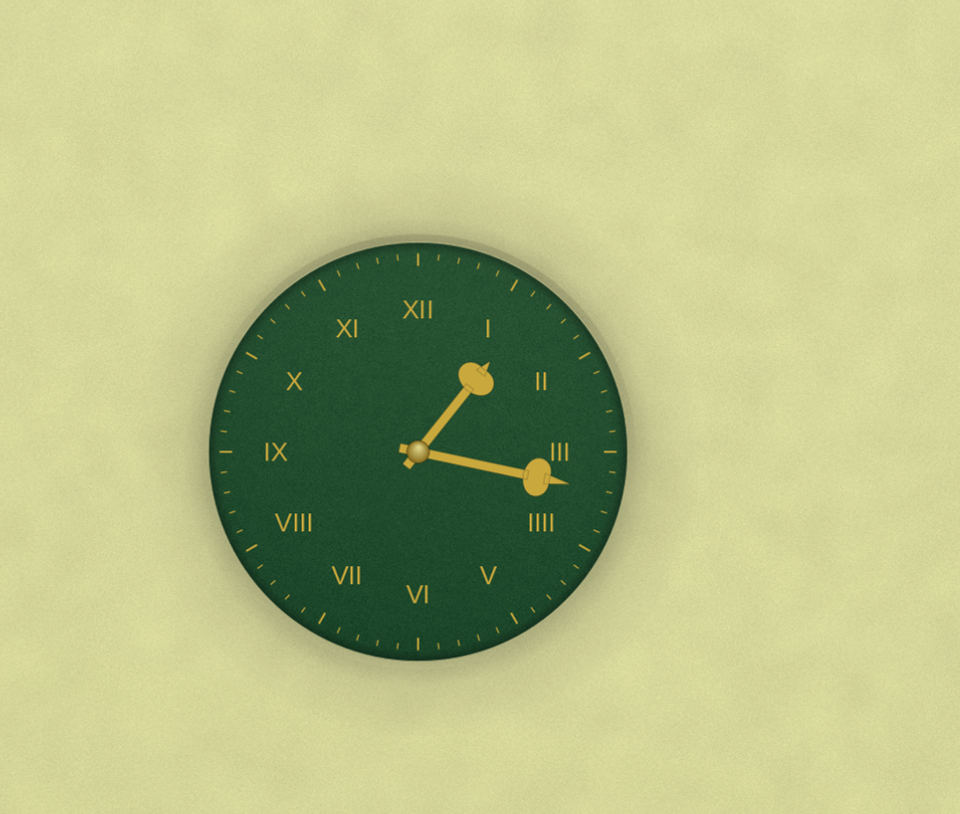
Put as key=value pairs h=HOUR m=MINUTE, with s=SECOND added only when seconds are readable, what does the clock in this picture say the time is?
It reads h=1 m=17
